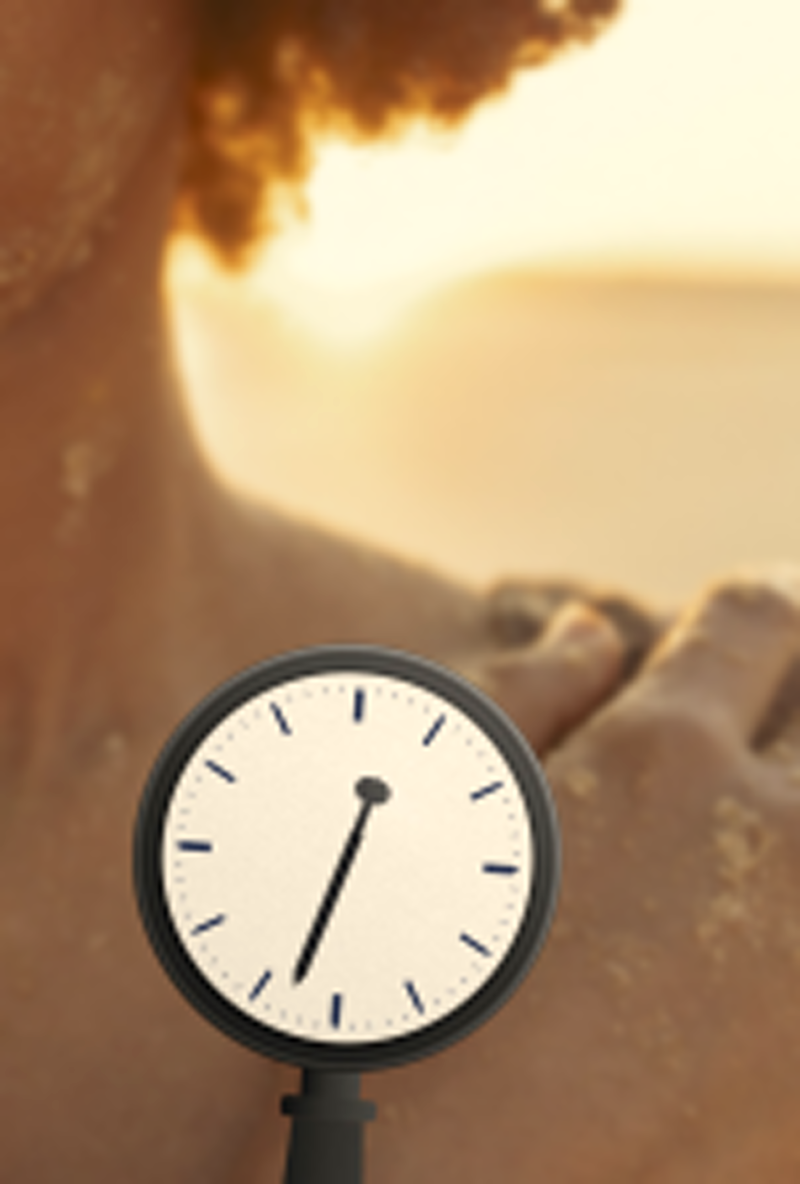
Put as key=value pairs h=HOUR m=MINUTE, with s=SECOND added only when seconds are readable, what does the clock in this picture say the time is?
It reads h=12 m=33
